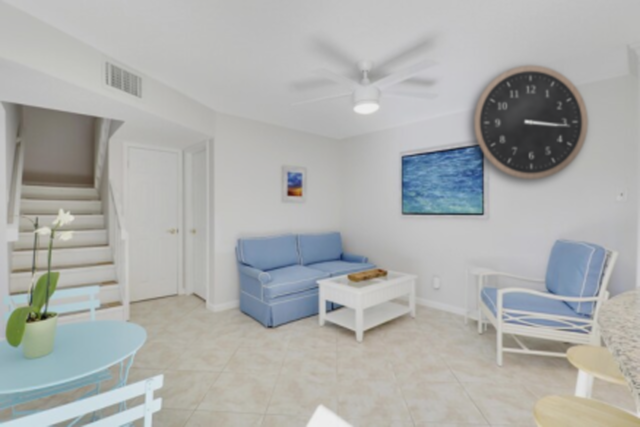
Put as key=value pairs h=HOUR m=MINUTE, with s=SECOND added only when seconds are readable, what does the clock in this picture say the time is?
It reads h=3 m=16
